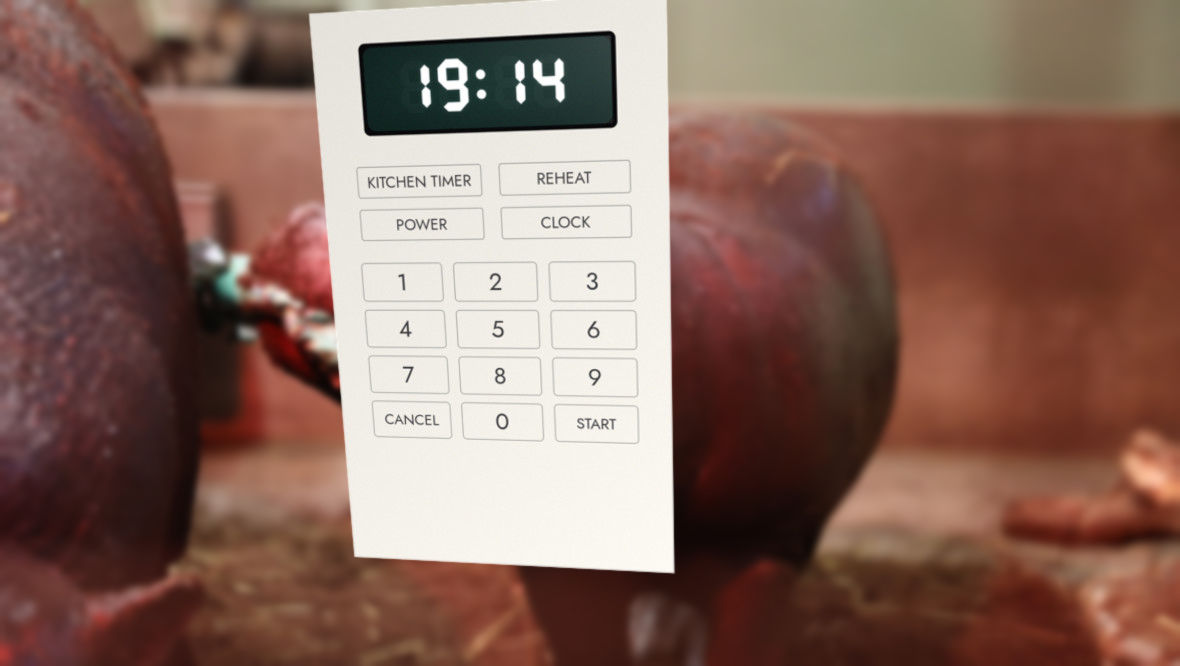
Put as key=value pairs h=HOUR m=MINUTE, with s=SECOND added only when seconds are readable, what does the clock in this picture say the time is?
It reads h=19 m=14
